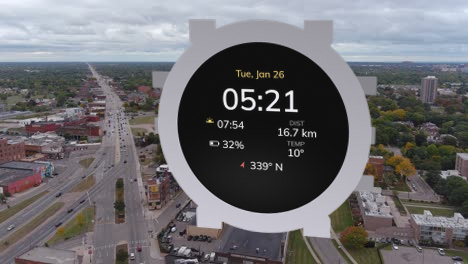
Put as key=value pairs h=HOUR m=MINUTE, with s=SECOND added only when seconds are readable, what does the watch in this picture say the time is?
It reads h=5 m=21
